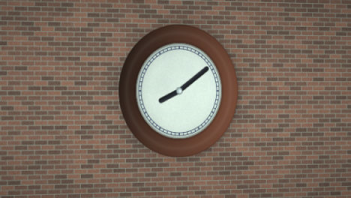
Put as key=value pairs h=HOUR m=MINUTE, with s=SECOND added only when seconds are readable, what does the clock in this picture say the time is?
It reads h=8 m=9
